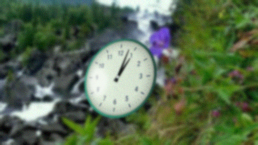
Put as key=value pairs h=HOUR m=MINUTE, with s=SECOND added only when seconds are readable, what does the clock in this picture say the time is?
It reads h=1 m=3
